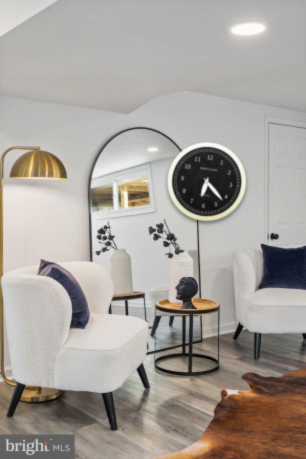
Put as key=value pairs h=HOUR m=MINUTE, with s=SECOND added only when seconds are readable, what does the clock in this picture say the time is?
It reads h=6 m=22
